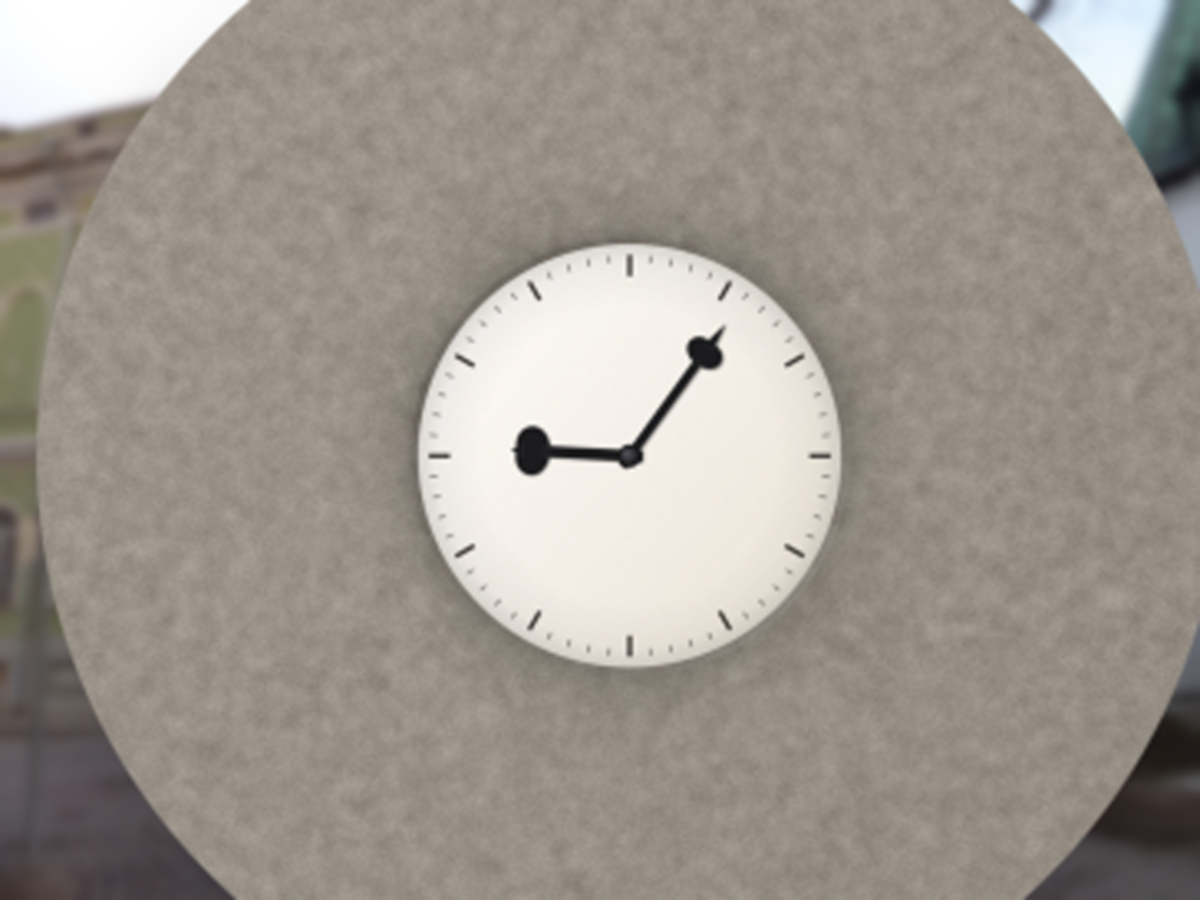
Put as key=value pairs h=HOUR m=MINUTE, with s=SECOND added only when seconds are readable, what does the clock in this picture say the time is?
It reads h=9 m=6
